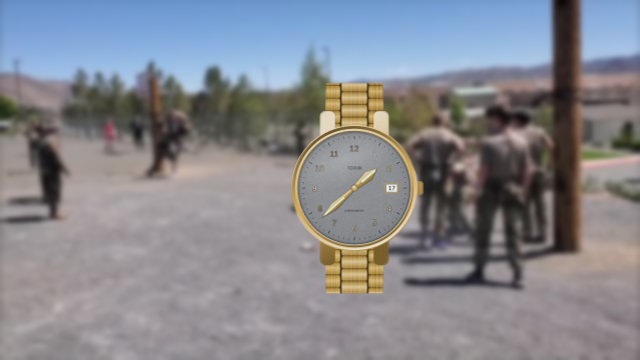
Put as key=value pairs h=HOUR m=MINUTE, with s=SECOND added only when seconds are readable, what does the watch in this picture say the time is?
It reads h=1 m=38
